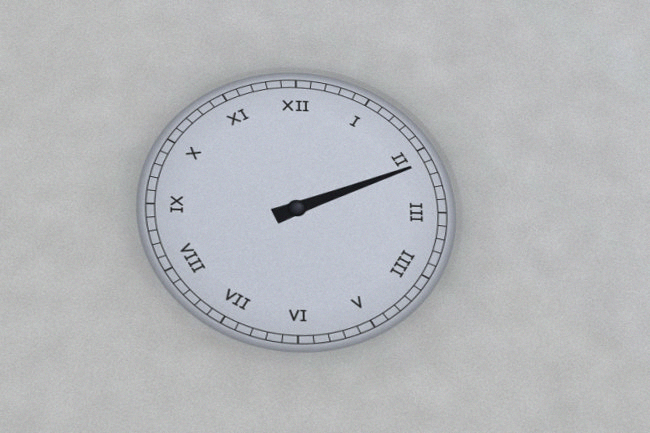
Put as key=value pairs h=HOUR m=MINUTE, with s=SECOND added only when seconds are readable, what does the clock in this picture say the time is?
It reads h=2 m=11
